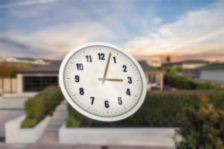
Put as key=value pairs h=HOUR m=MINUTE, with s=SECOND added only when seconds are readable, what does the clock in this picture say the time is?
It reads h=3 m=3
